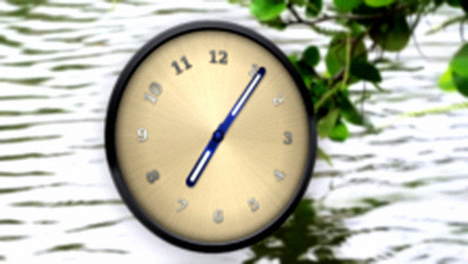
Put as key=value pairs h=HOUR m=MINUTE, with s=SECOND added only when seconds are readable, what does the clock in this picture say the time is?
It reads h=7 m=6
